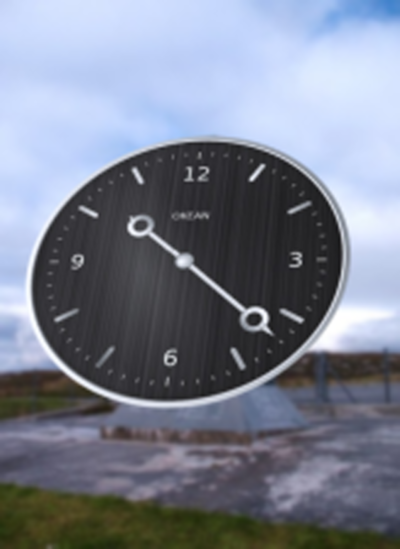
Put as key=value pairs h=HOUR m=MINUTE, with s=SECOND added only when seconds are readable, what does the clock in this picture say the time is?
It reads h=10 m=22
